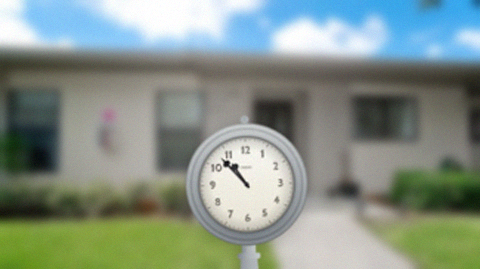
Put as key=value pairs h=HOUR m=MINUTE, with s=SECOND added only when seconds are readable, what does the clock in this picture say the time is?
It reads h=10 m=53
